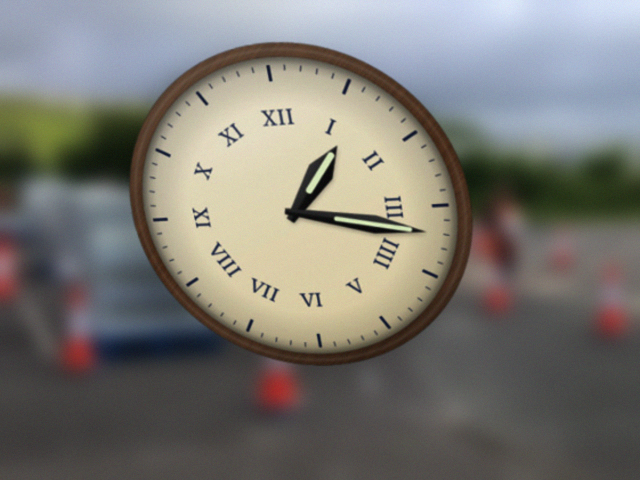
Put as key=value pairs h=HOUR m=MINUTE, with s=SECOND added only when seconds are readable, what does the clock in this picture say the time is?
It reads h=1 m=17
